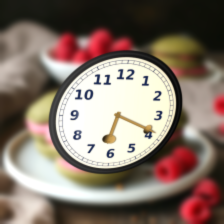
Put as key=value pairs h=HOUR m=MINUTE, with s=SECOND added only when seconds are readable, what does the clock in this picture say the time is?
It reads h=6 m=19
